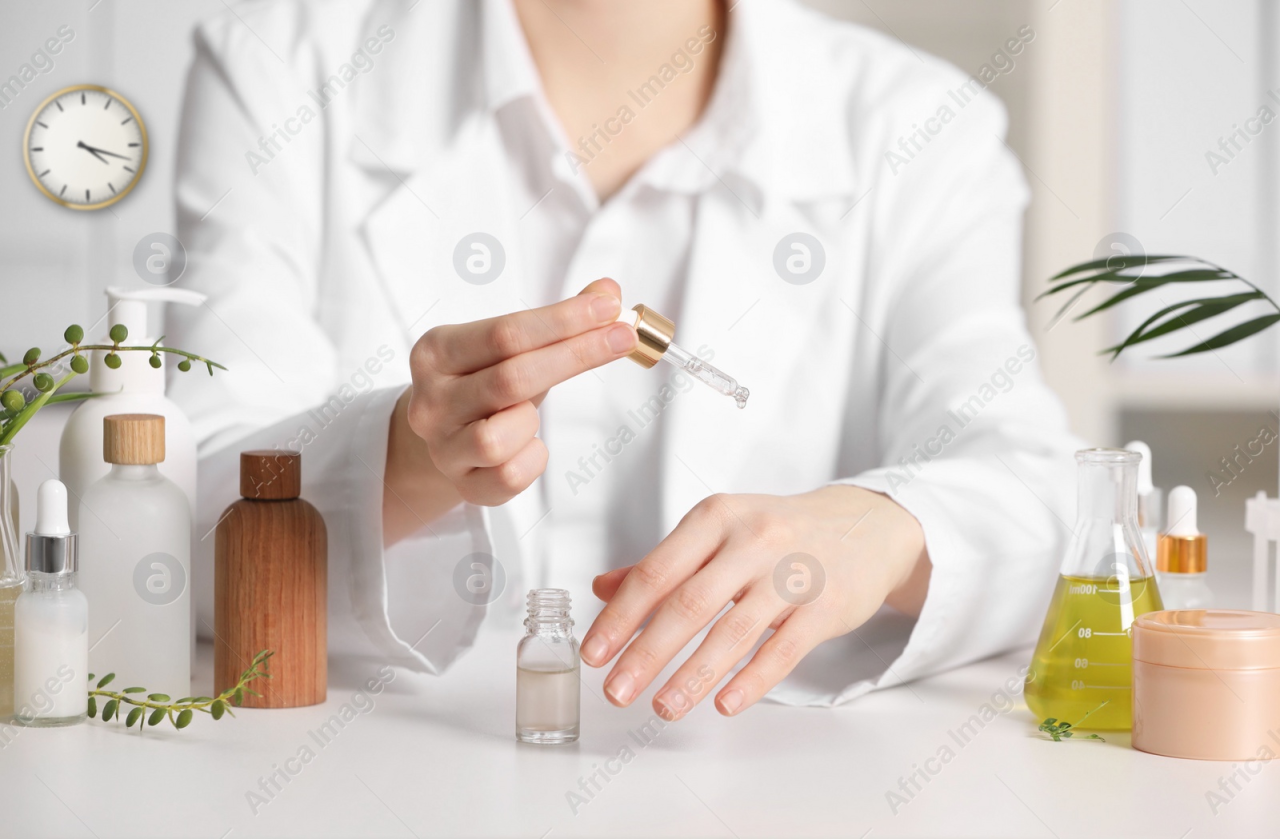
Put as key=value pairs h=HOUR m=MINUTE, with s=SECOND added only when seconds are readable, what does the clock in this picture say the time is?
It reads h=4 m=18
